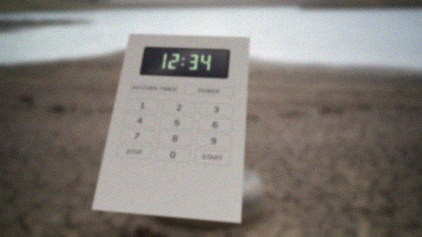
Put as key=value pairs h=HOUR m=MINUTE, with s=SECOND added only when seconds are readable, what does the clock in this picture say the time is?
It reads h=12 m=34
